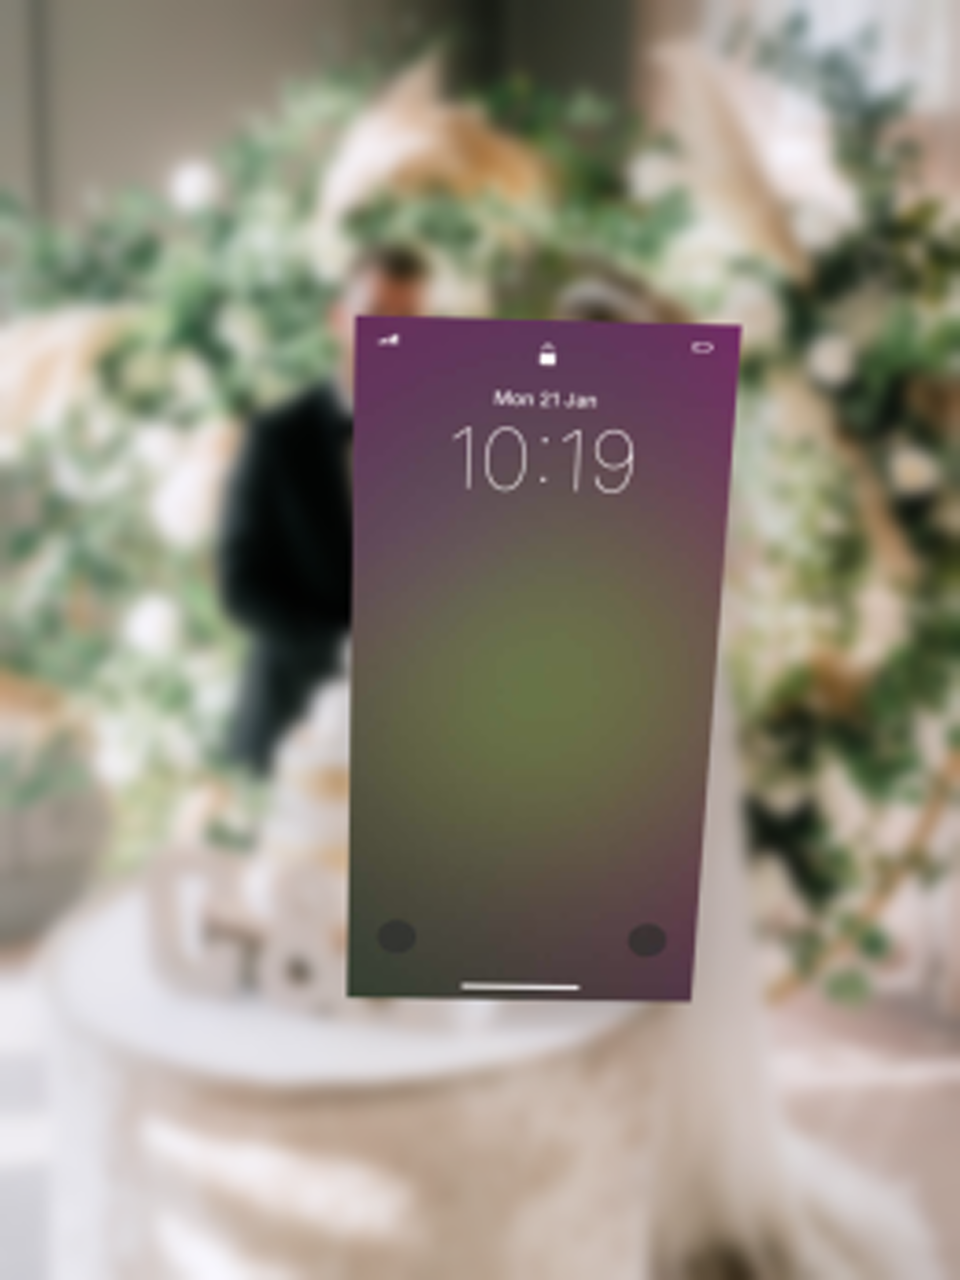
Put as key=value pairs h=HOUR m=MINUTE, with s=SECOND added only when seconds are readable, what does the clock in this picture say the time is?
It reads h=10 m=19
